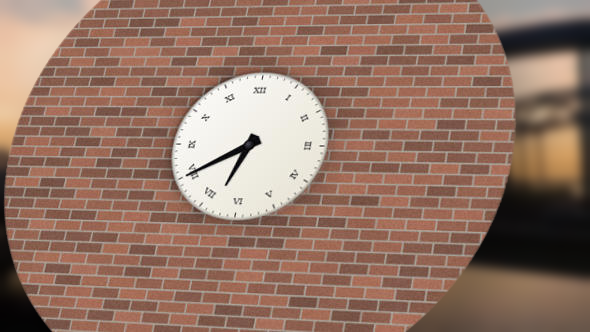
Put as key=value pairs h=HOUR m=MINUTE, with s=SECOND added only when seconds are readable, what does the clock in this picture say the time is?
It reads h=6 m=40
